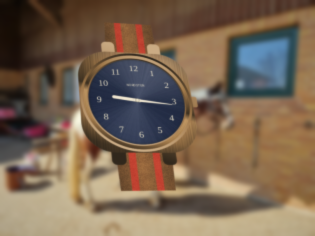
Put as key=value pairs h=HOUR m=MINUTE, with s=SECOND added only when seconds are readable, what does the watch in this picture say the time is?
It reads h=9 m=16
